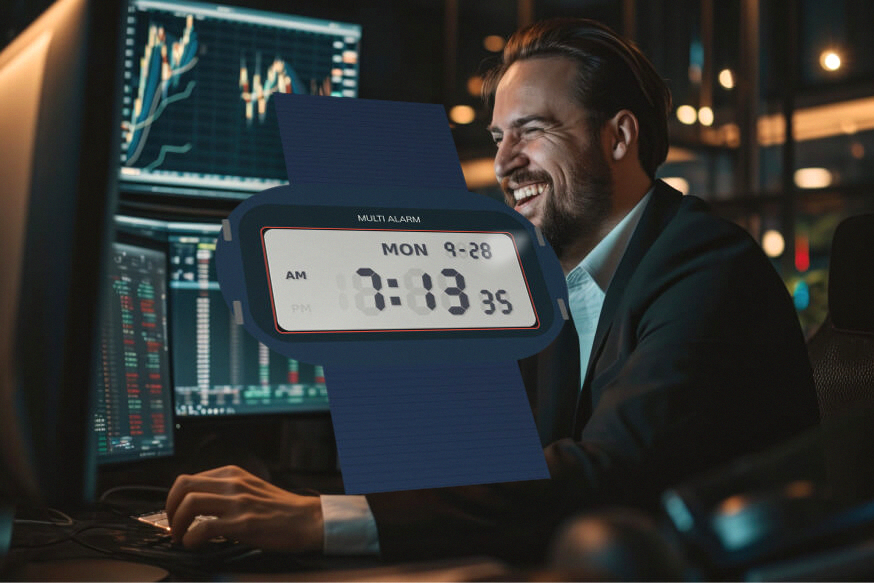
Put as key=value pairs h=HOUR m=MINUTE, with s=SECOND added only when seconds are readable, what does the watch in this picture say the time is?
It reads h=7 m=13 s=35
